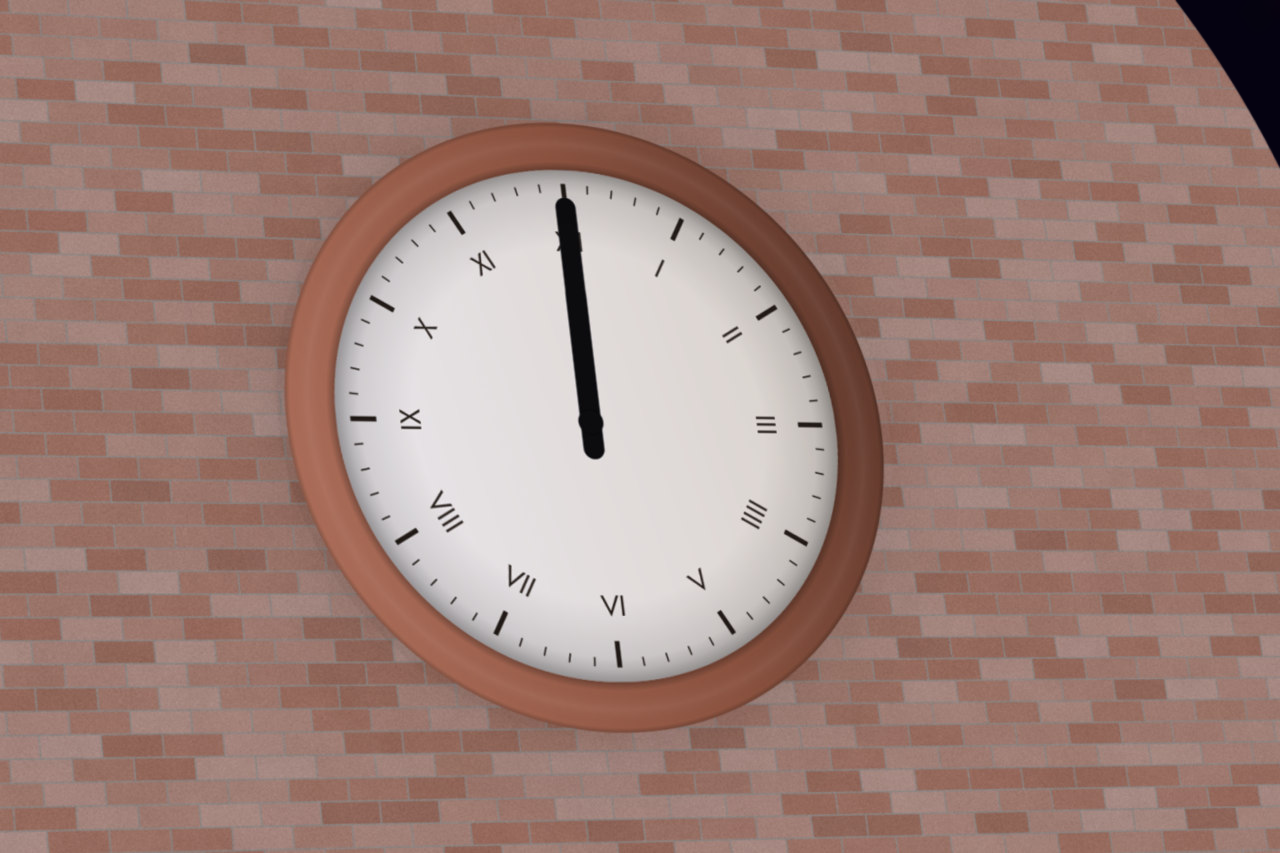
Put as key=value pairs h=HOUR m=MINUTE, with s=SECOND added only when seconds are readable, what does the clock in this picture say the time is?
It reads h=12 m=0
